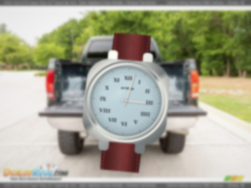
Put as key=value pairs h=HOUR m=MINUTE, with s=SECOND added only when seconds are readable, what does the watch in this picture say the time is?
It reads h=3 m=2
